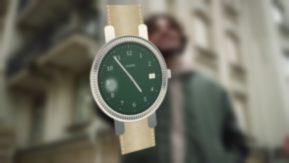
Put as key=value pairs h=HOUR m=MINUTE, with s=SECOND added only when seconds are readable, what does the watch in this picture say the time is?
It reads h=4 m=54
